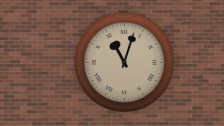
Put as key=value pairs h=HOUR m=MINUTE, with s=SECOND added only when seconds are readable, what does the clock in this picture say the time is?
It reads h=11 m=3
